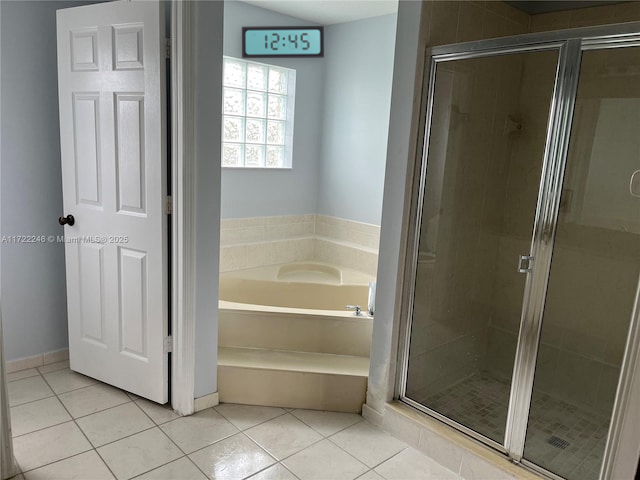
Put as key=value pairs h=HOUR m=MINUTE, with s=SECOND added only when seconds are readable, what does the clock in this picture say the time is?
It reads h=12 m=45
